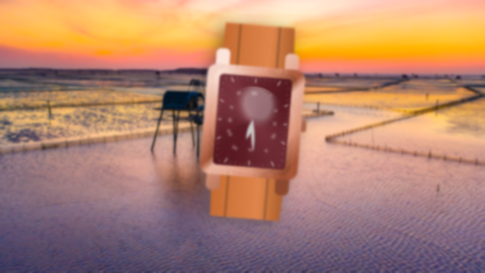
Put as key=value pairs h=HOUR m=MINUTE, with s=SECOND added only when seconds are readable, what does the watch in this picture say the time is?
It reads h=6 m=29
